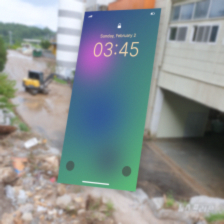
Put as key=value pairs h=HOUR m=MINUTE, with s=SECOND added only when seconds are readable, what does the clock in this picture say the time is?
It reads h=3 m=45
